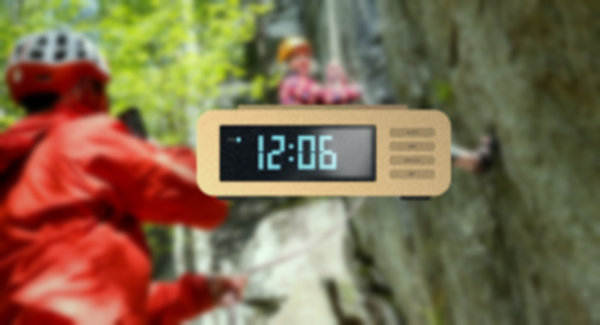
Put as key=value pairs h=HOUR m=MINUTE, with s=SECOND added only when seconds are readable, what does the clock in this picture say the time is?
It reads h=12 m=6
